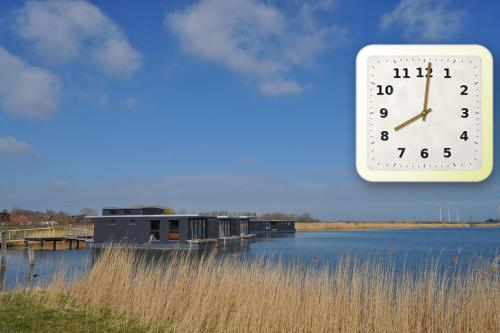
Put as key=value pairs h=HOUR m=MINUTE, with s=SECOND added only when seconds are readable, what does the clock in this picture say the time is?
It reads h=8 m=1
